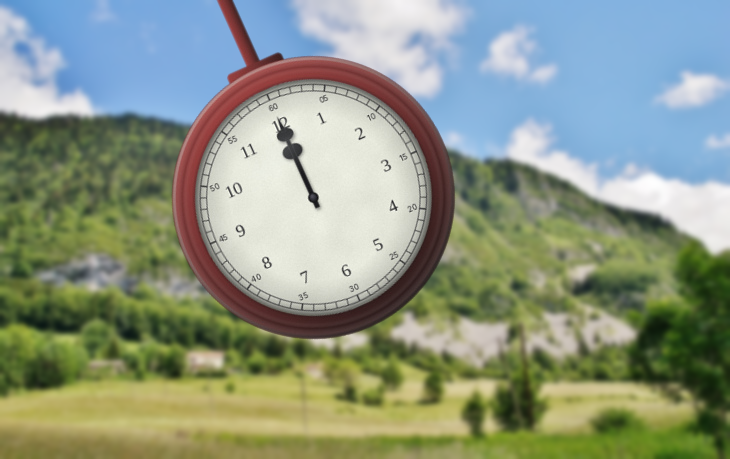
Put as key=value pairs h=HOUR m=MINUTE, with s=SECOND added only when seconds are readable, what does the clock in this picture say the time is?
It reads h=12 m=0
